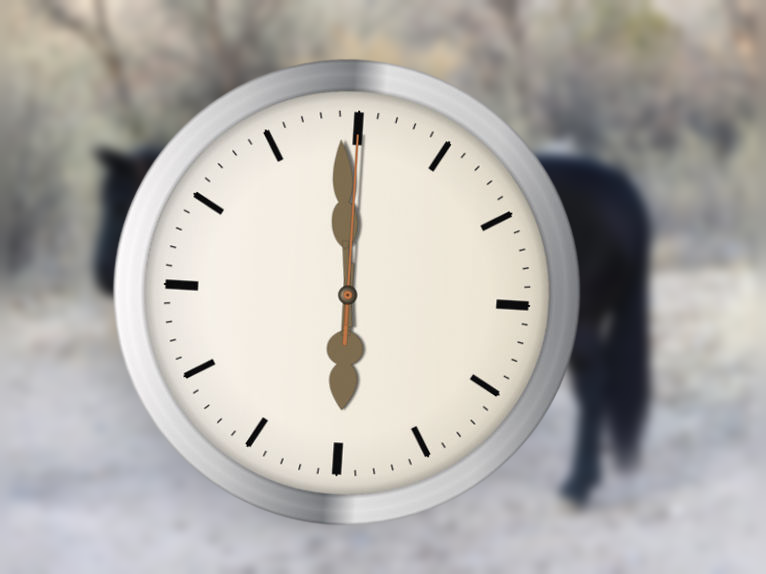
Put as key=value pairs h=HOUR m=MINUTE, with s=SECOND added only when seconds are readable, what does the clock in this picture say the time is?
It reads h=5 m=59 s=0
